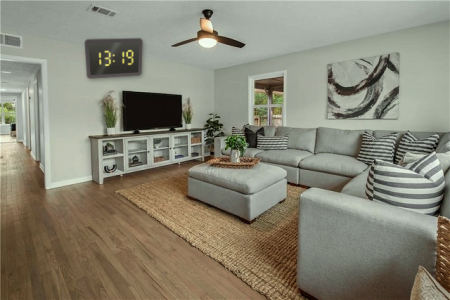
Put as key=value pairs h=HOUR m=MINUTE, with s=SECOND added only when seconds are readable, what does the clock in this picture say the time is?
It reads h=13 m=19
